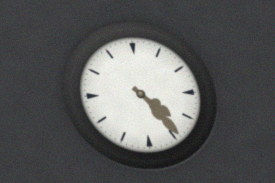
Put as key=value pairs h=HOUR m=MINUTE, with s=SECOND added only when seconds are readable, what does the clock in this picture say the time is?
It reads h=4 m=24
